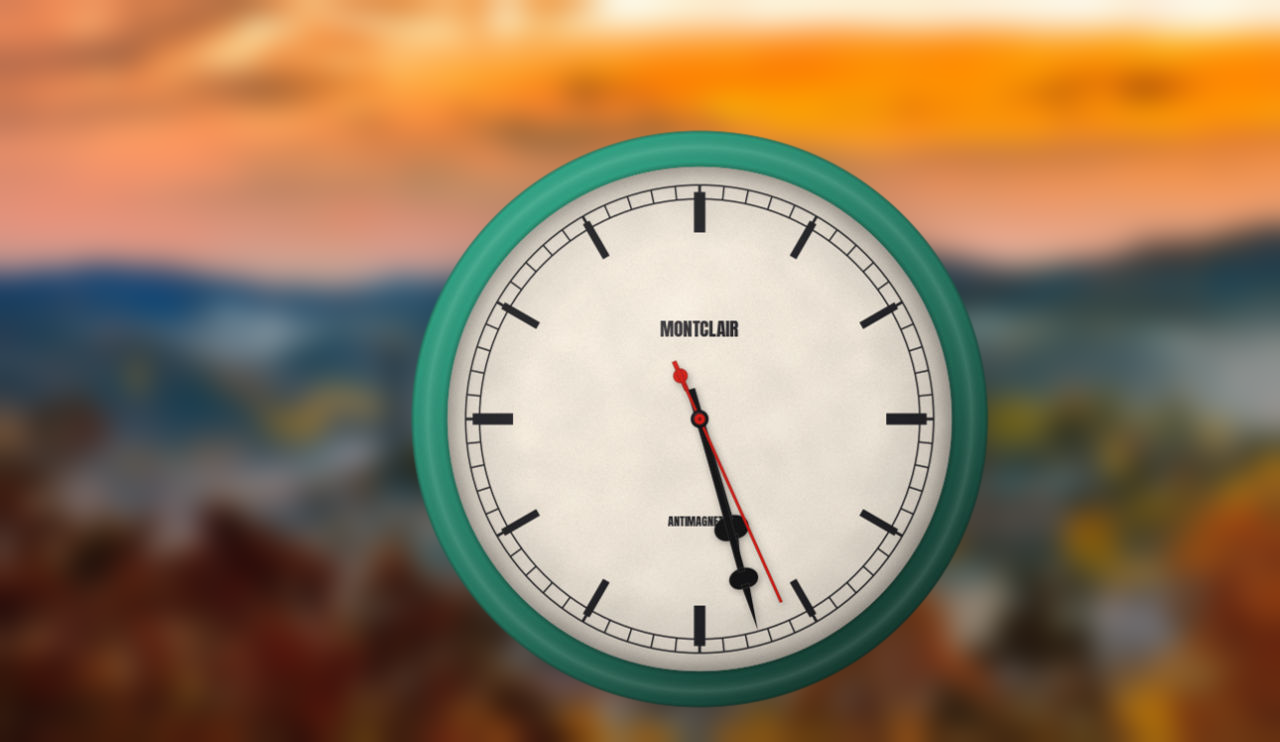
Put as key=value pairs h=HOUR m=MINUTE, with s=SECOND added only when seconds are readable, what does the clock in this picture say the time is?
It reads h=5 m=27 s=26
